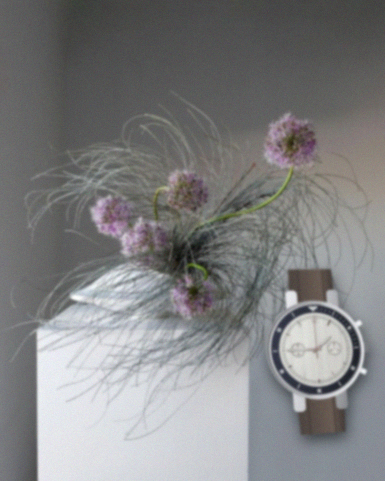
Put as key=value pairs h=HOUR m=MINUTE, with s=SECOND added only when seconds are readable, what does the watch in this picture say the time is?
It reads h=1 m=45
